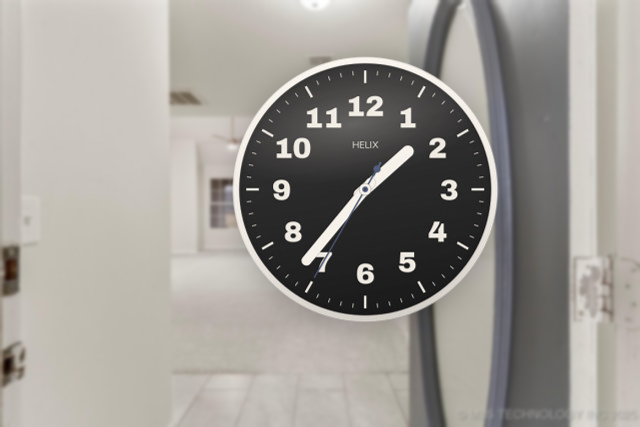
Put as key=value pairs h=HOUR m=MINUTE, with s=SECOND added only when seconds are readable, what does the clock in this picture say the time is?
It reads h=1 m=36 s=35
